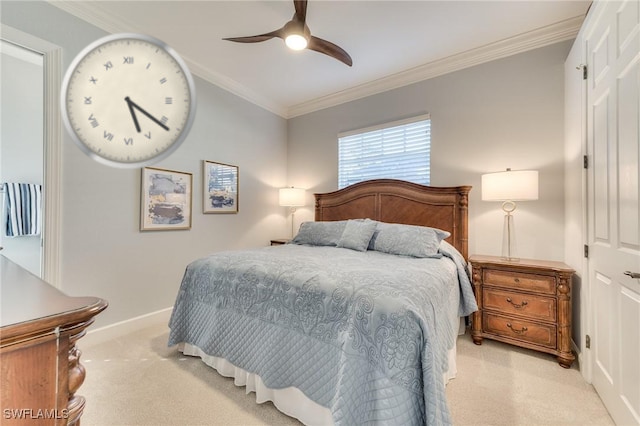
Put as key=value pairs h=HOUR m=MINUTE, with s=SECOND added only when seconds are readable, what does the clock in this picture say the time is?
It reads h=5 m=21
